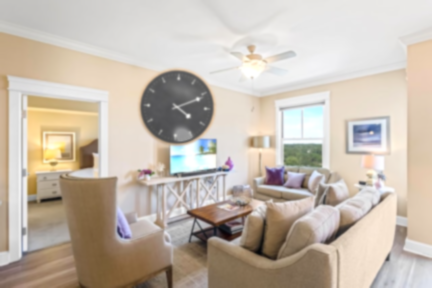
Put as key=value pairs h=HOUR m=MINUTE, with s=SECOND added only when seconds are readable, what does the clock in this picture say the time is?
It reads h=4 m=11
